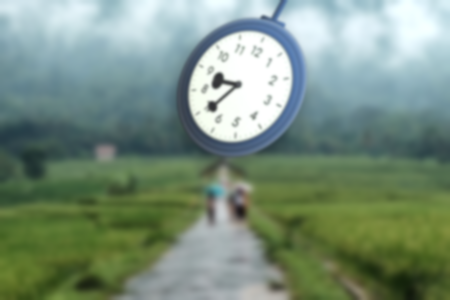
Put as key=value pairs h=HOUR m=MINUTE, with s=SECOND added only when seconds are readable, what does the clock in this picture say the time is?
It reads h=8 m=34
